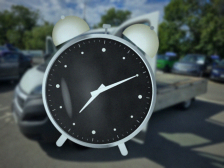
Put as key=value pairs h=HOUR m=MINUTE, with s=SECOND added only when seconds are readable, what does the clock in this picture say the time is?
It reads h=7 m=10
